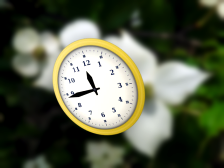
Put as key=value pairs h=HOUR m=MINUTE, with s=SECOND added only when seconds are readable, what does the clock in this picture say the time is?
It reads h=11 m=44
